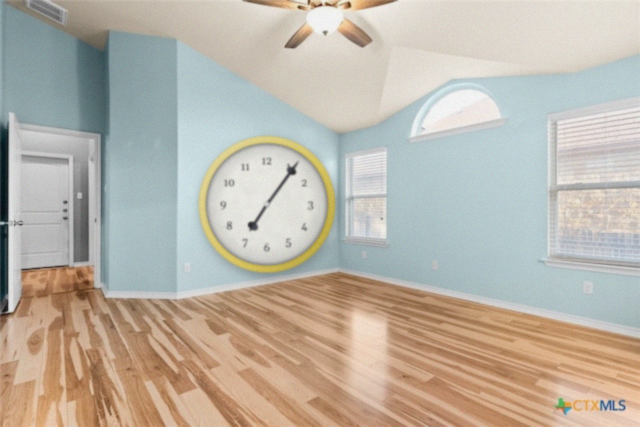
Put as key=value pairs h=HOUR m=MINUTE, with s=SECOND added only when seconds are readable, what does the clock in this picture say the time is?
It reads h=7 m=6
